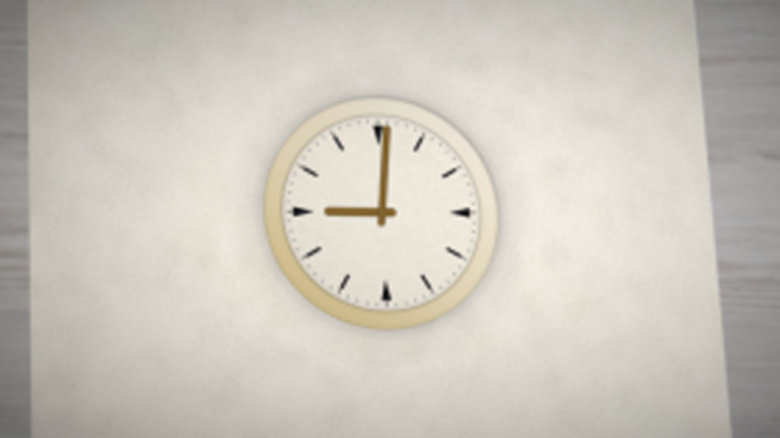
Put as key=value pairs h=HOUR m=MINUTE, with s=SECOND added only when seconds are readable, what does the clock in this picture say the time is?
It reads h=9 m=1
